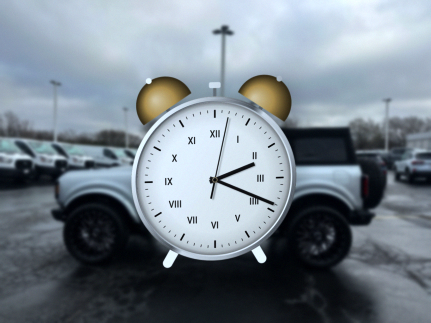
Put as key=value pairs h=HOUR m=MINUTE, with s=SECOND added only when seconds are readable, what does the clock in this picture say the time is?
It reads h=2 m=19 s=2
